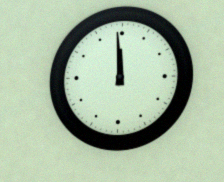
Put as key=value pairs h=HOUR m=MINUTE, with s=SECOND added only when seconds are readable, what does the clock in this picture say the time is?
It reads h=11 m=59
